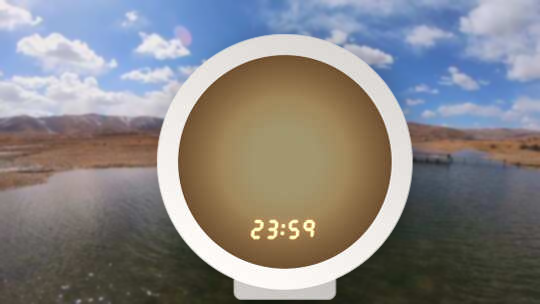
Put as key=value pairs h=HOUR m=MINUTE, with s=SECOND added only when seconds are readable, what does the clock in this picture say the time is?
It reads h=23 m=59
